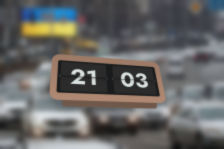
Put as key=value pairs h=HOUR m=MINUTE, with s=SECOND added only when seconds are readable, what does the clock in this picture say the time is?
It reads h=21 m=3
